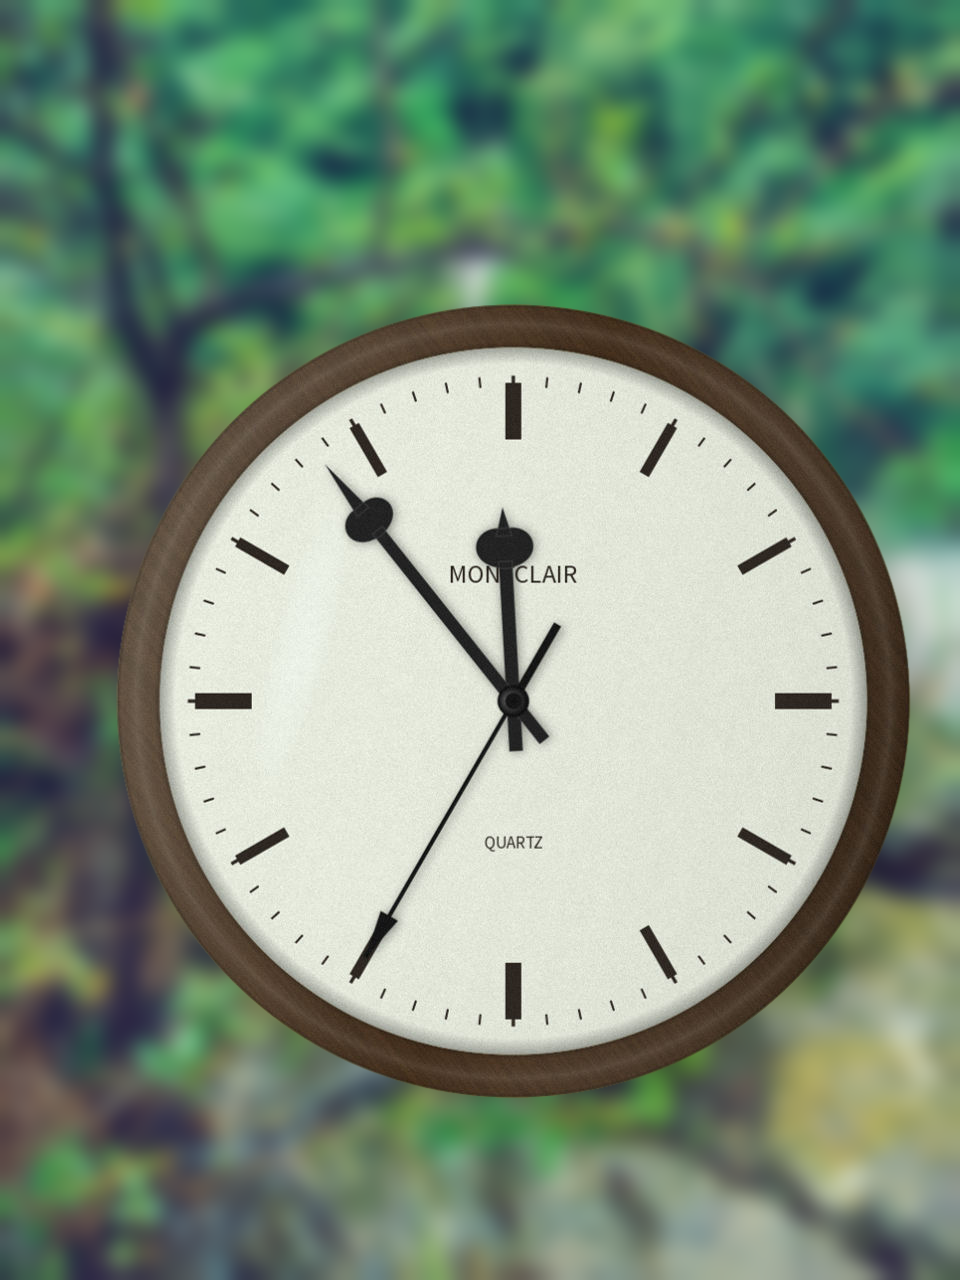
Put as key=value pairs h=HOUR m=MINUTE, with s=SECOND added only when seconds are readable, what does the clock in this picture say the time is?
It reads h=11 m=53 s=35
